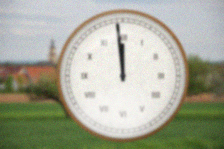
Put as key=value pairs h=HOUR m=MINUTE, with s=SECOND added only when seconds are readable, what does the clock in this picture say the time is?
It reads h=11 m=59
